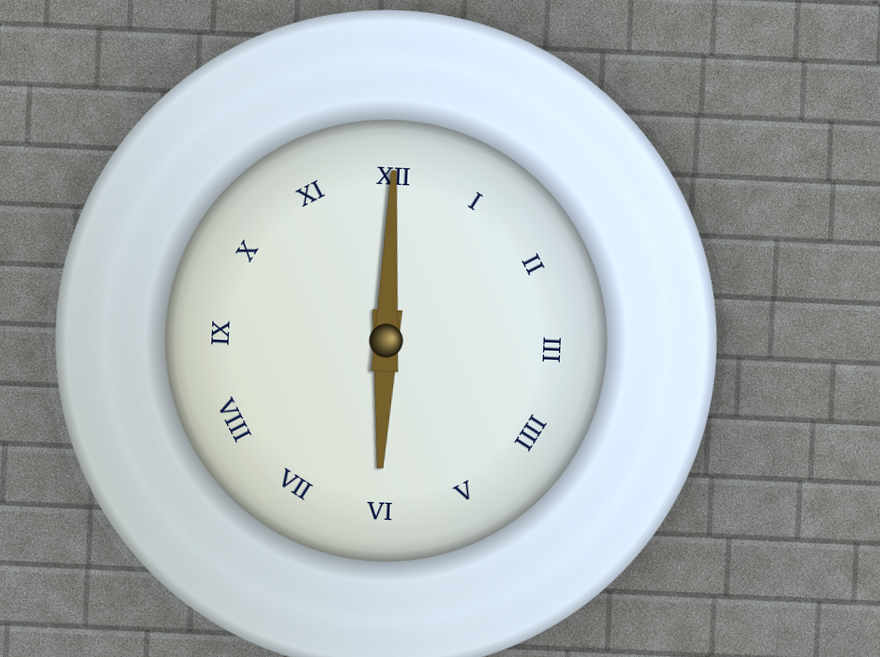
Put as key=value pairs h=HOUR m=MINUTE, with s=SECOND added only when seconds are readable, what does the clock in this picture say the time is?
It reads h=6 m=0
